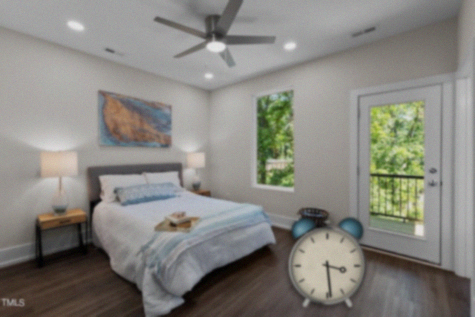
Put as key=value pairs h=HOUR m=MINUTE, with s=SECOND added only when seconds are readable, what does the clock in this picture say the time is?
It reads h=3 m=29
